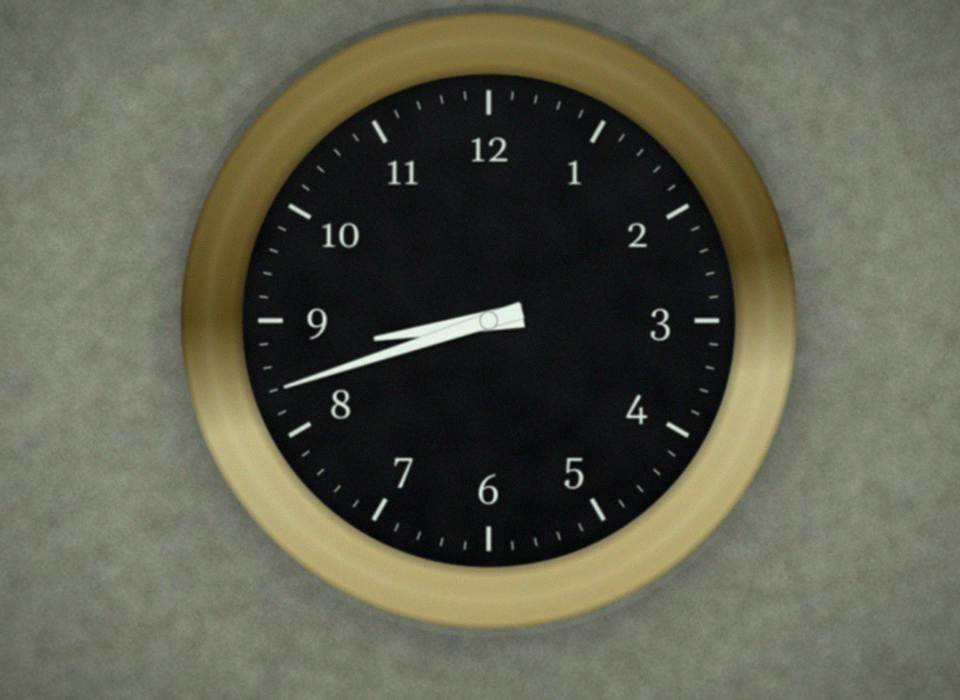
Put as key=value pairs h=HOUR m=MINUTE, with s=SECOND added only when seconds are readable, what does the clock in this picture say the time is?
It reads h=8 m=42
